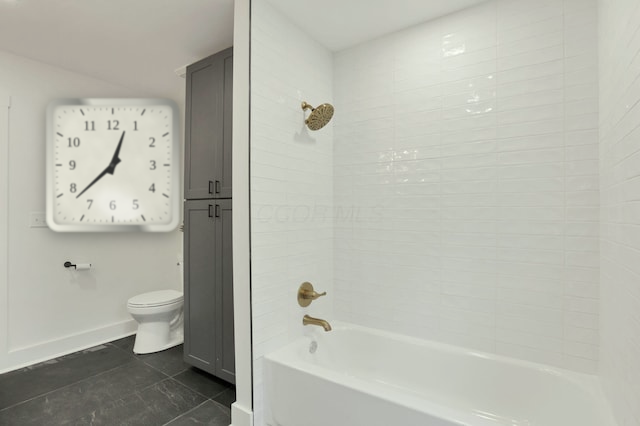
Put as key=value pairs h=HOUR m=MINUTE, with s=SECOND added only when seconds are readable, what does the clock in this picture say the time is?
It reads h=12 m=38
